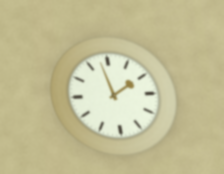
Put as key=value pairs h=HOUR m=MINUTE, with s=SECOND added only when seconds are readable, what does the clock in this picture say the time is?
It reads h=1 m=58
